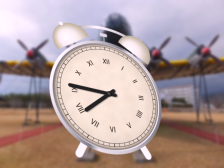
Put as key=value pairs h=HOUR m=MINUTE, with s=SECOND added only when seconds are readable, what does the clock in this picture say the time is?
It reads h=7 m=46
